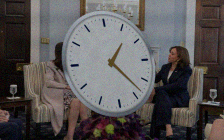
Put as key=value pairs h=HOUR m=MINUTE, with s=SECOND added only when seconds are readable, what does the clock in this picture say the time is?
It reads h=1 m=23
